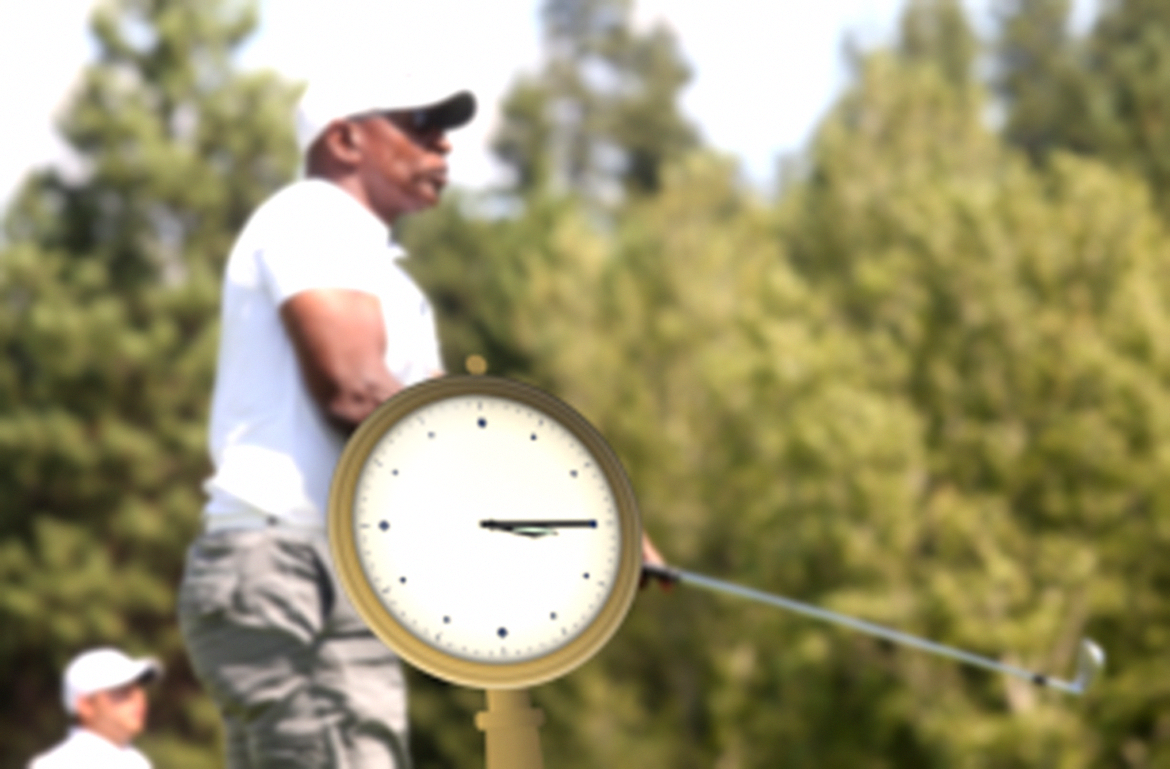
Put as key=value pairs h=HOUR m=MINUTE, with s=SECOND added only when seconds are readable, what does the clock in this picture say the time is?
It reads h=3 m=15
